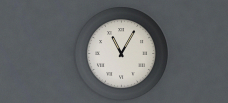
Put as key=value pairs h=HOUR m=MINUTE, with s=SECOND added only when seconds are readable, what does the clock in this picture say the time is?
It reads h=11 m=5
